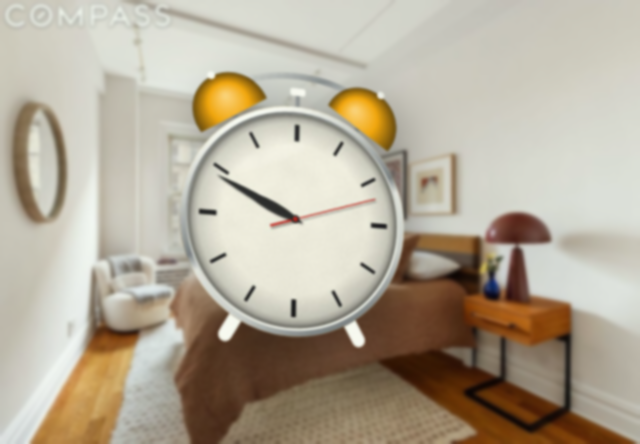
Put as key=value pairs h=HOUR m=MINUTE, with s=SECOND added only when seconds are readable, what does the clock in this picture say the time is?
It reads h=9 m=49 s=12
